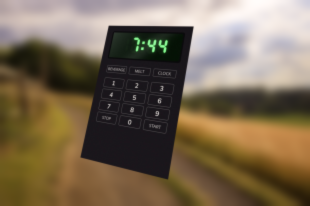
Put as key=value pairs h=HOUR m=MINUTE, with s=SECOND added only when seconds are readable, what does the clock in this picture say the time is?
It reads h=7 m=44
